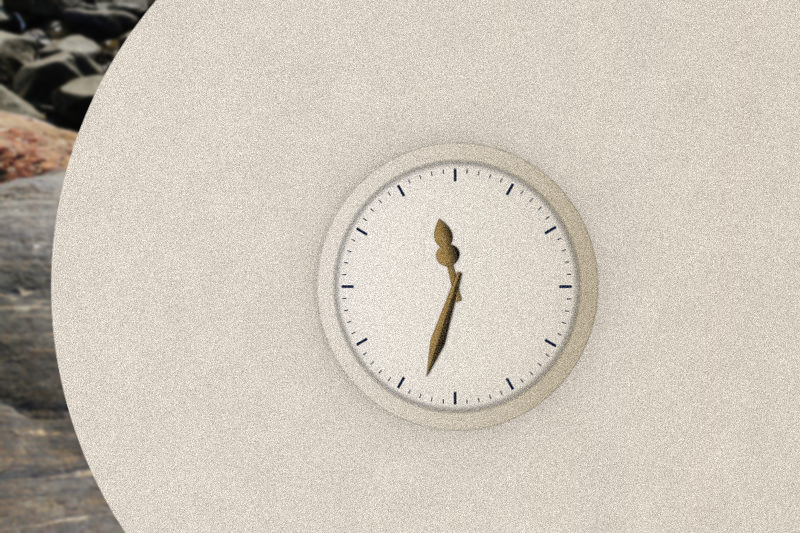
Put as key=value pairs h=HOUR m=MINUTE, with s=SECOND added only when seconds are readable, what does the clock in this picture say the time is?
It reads h=11 m=33
